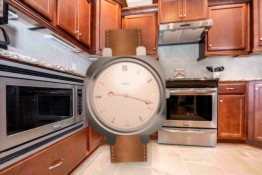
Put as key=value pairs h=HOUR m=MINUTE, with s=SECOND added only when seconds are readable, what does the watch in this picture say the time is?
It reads h=9 m=18
